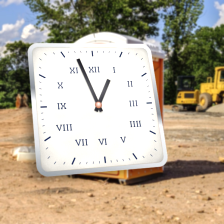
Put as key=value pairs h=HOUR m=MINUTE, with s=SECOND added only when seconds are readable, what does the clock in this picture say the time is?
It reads h=12 m=57
